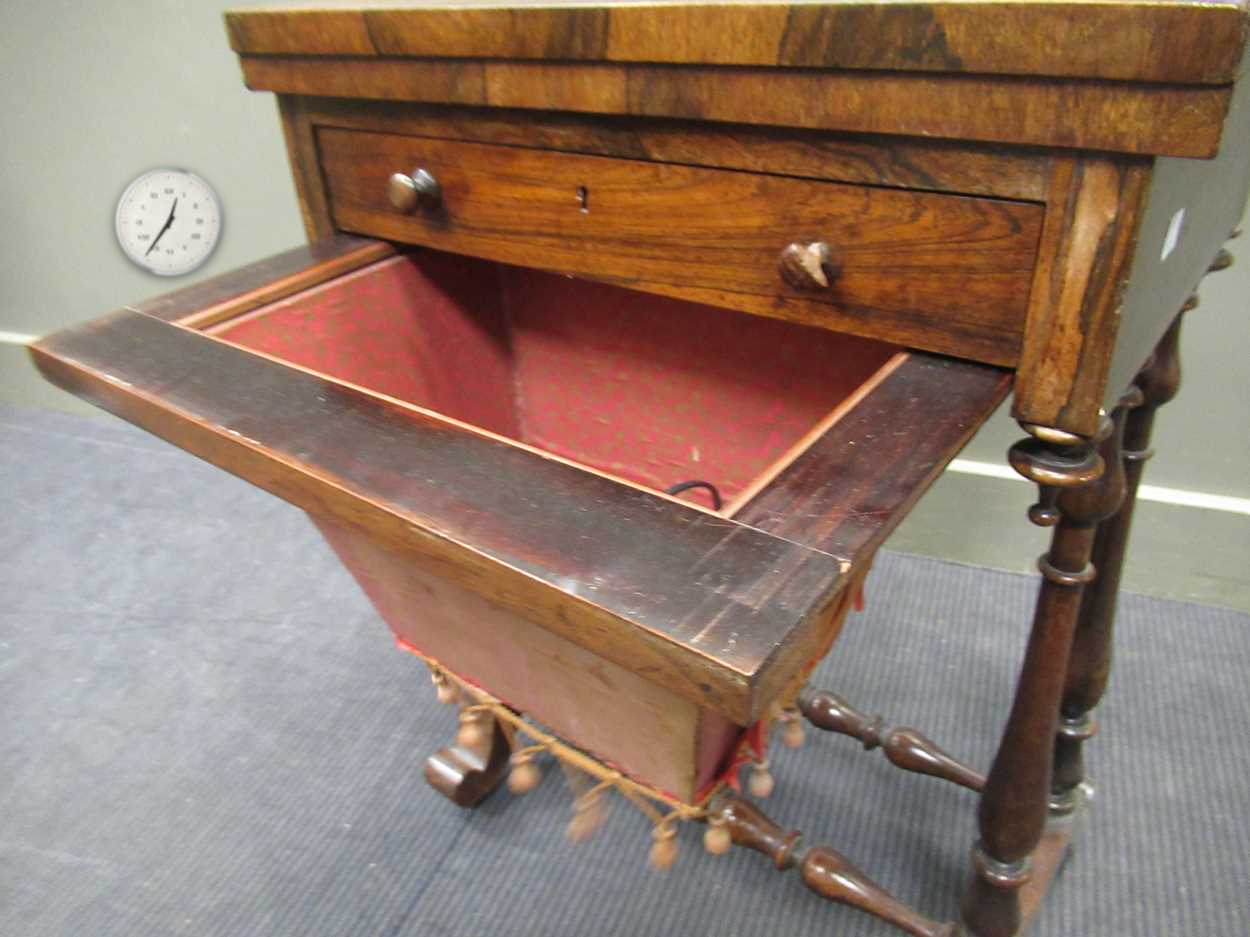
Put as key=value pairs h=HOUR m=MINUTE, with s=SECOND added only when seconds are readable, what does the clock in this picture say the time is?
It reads h=12 m=36
